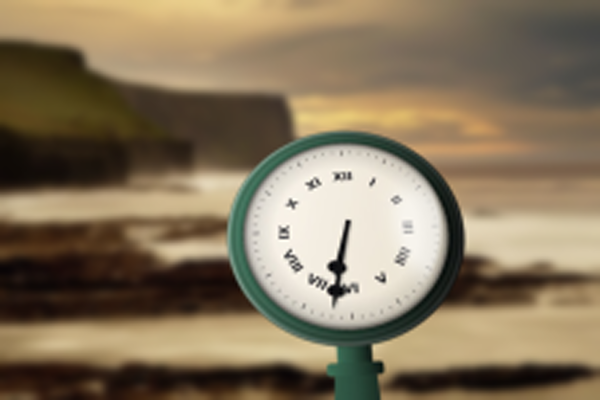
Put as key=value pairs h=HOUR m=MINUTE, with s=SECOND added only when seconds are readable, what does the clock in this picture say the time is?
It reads h=6 m=32
